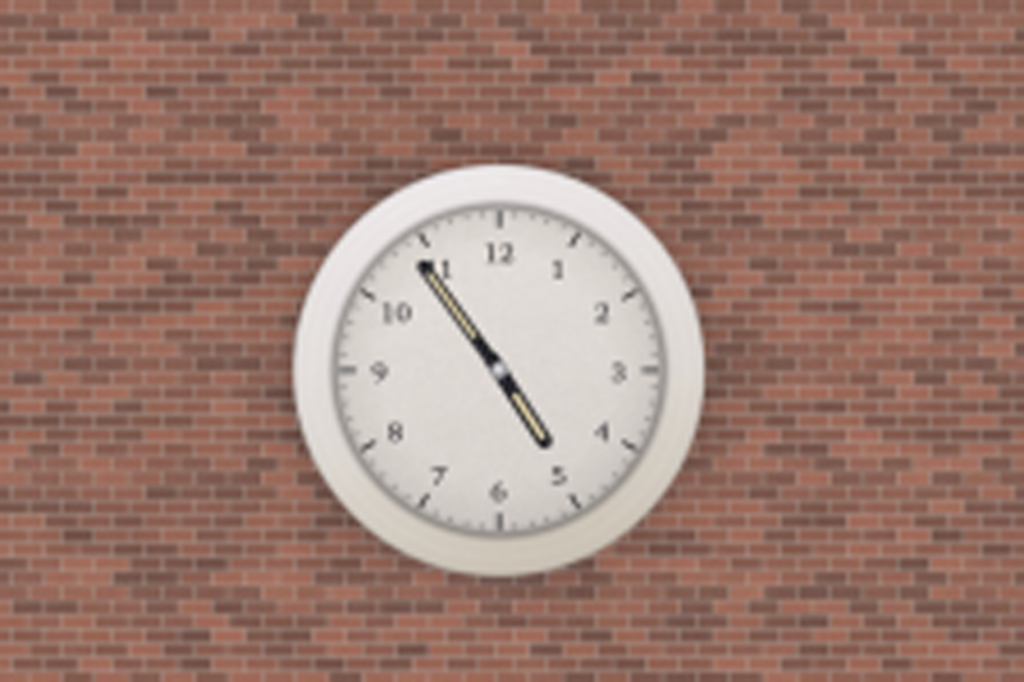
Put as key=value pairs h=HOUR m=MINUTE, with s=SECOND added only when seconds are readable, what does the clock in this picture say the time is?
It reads h=4 m=54
